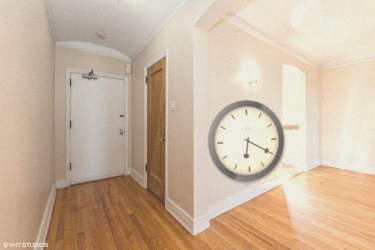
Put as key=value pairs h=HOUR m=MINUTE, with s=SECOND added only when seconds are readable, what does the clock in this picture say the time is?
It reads h=6 m=20
